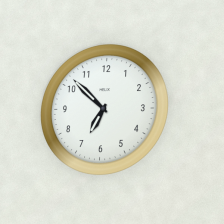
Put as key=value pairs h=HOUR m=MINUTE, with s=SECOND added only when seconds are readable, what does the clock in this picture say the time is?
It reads h=6 m=52
